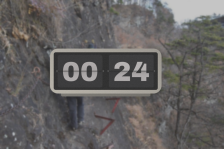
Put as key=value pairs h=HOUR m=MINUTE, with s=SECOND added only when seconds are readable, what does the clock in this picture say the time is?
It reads h=0 m=24
